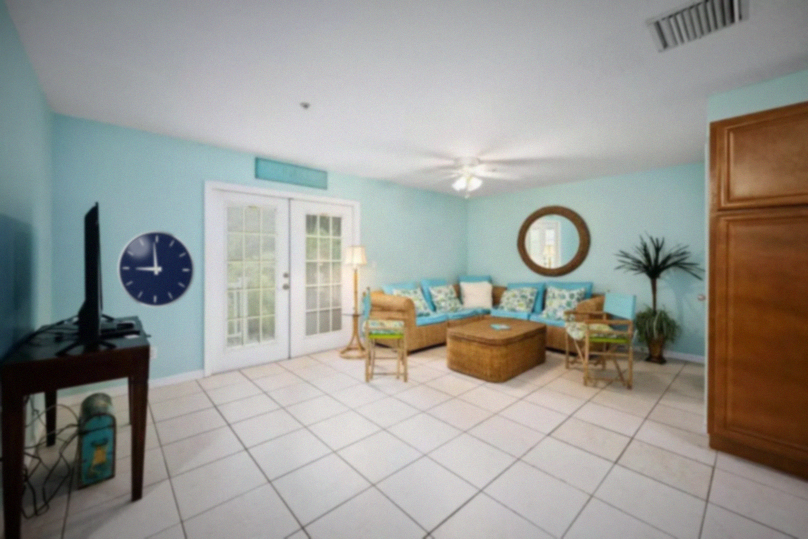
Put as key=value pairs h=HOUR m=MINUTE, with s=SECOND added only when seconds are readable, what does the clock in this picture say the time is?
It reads h=8 m=59
